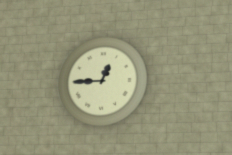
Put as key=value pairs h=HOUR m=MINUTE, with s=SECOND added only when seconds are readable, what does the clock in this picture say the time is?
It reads h=12 m=45
